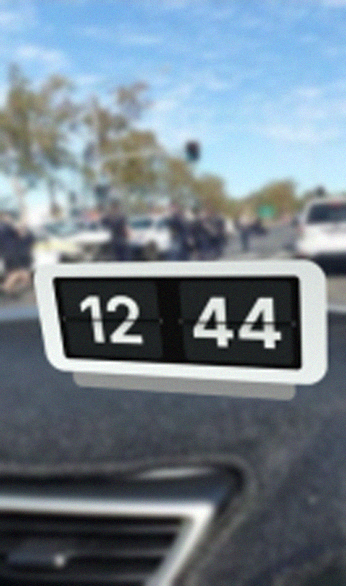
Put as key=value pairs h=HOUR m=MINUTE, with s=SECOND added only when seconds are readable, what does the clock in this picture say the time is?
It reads h=12 m=44
